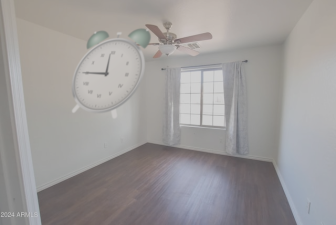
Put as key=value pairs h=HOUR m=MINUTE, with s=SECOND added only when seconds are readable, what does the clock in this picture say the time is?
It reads h=11 m=45
